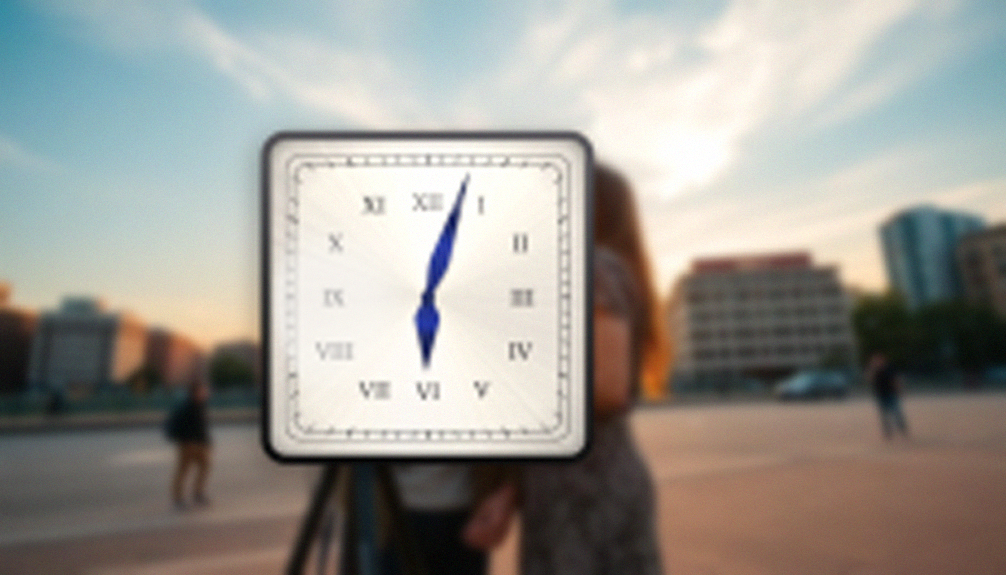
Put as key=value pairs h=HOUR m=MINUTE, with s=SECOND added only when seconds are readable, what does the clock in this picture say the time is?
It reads h=6 m=3
